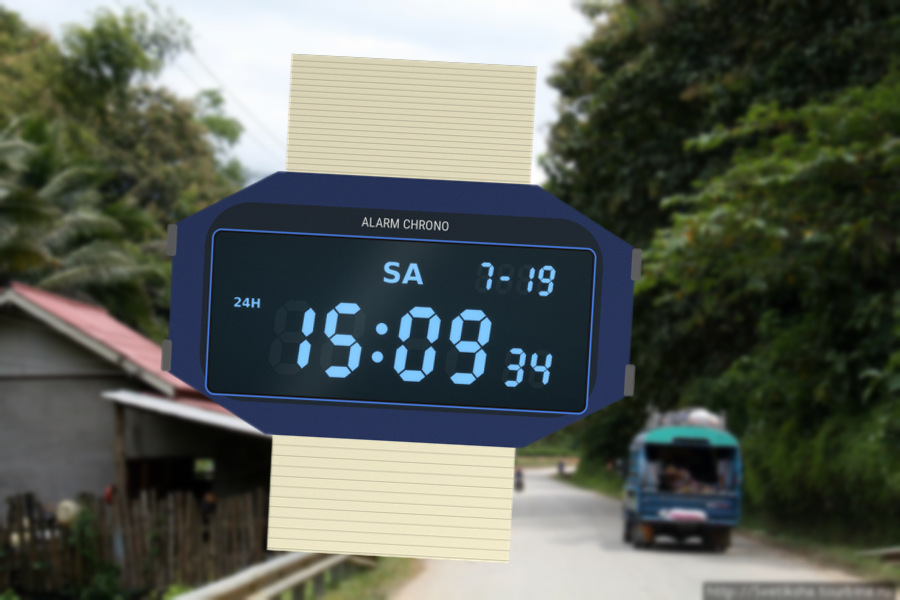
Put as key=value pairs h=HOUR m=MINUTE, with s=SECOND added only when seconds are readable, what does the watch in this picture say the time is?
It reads h=15 m=9 s=34
